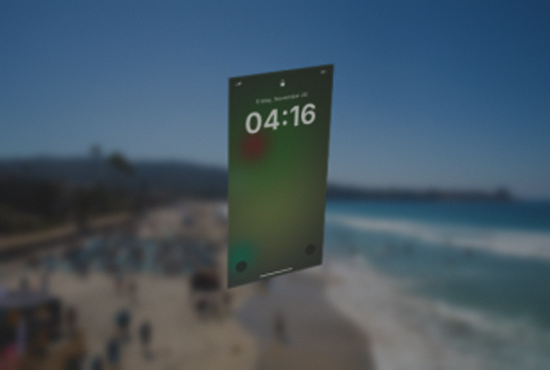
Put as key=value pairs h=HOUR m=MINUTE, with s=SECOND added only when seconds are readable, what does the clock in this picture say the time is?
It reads h=4 m=16
